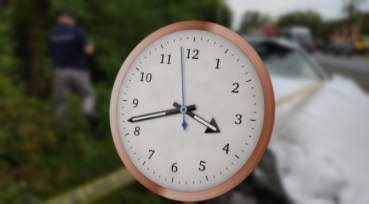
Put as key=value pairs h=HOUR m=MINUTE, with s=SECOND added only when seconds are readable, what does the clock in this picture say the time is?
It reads h=3 m=41 s=58
